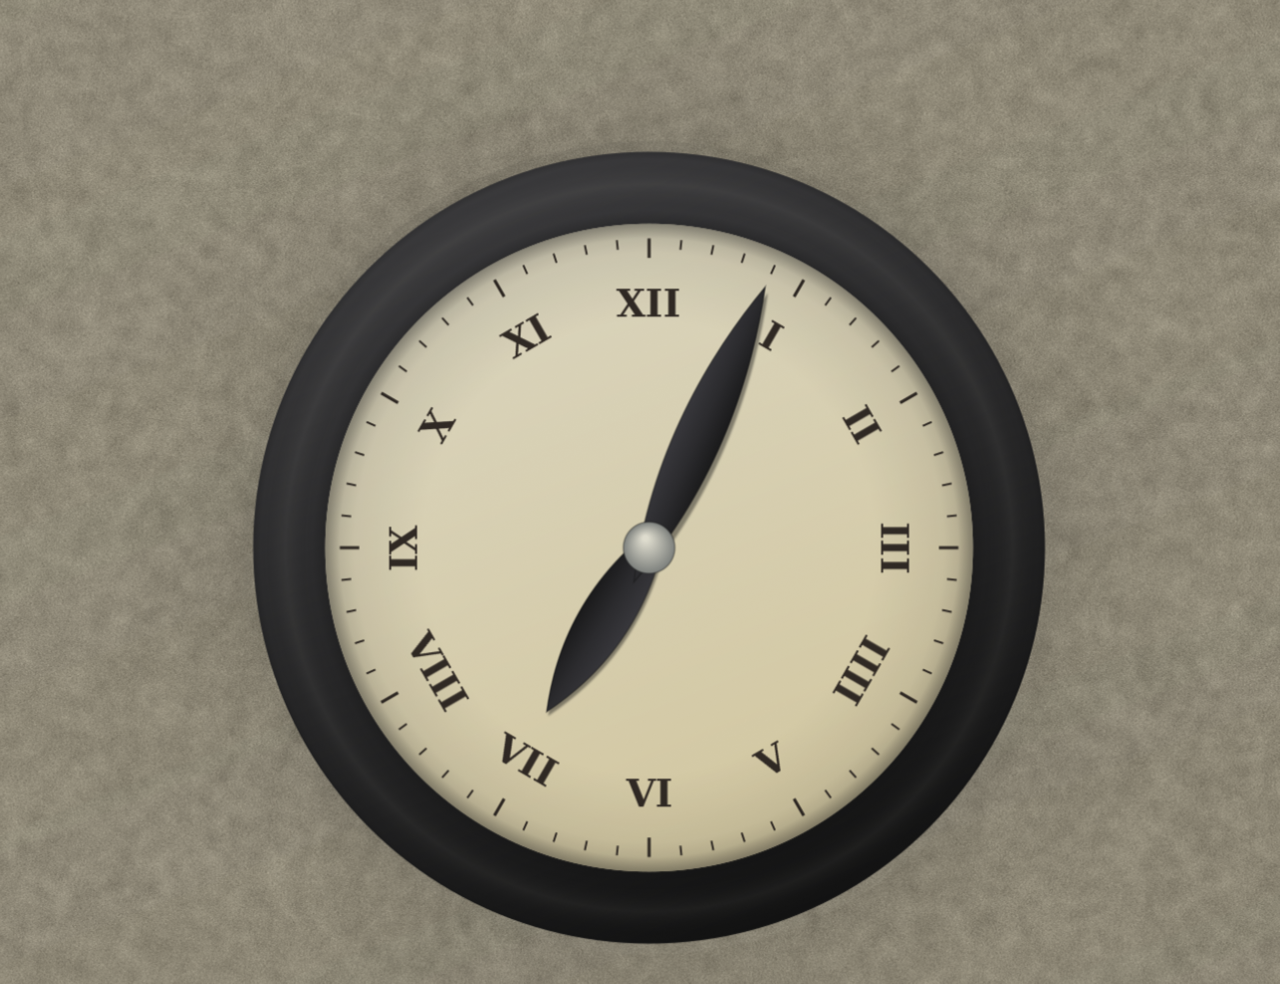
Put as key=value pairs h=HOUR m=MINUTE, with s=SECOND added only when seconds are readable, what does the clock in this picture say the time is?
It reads h=7 m=4
